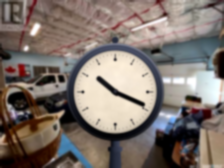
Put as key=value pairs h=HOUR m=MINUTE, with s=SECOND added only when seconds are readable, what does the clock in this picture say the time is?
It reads h=10 m=19
